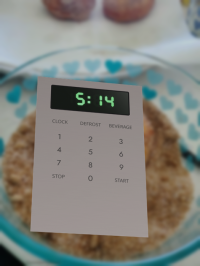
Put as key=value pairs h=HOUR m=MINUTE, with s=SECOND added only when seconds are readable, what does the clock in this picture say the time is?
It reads h=5 m=14
